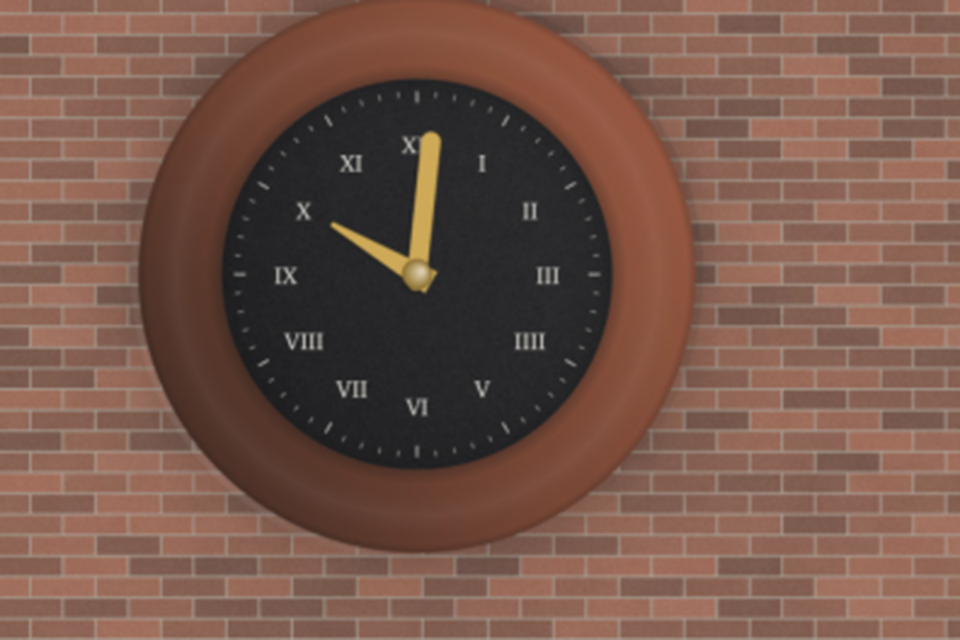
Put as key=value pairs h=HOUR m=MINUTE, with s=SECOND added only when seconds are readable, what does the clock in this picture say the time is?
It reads h=10 m=1
